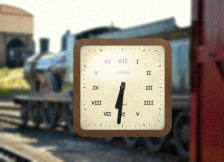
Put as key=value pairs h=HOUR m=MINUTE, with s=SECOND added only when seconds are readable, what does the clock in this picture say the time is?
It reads h=6 m=31
